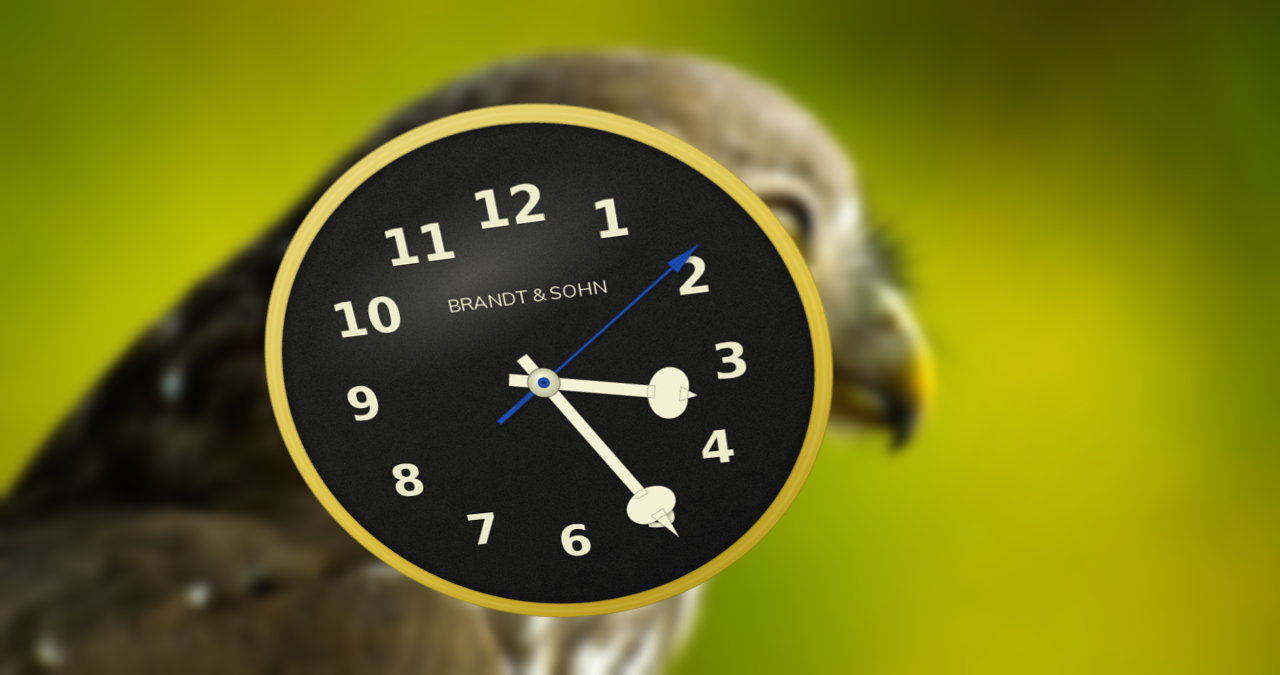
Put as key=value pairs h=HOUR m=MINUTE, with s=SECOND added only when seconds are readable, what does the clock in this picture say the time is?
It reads h=3 m=25 s=9
